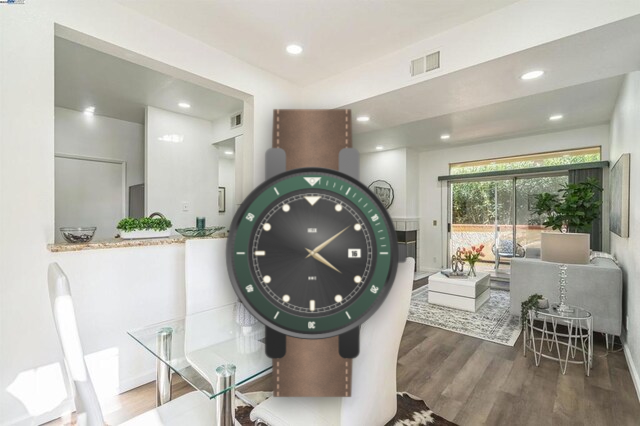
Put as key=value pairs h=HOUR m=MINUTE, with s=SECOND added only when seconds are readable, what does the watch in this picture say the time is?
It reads h=4 m=9
